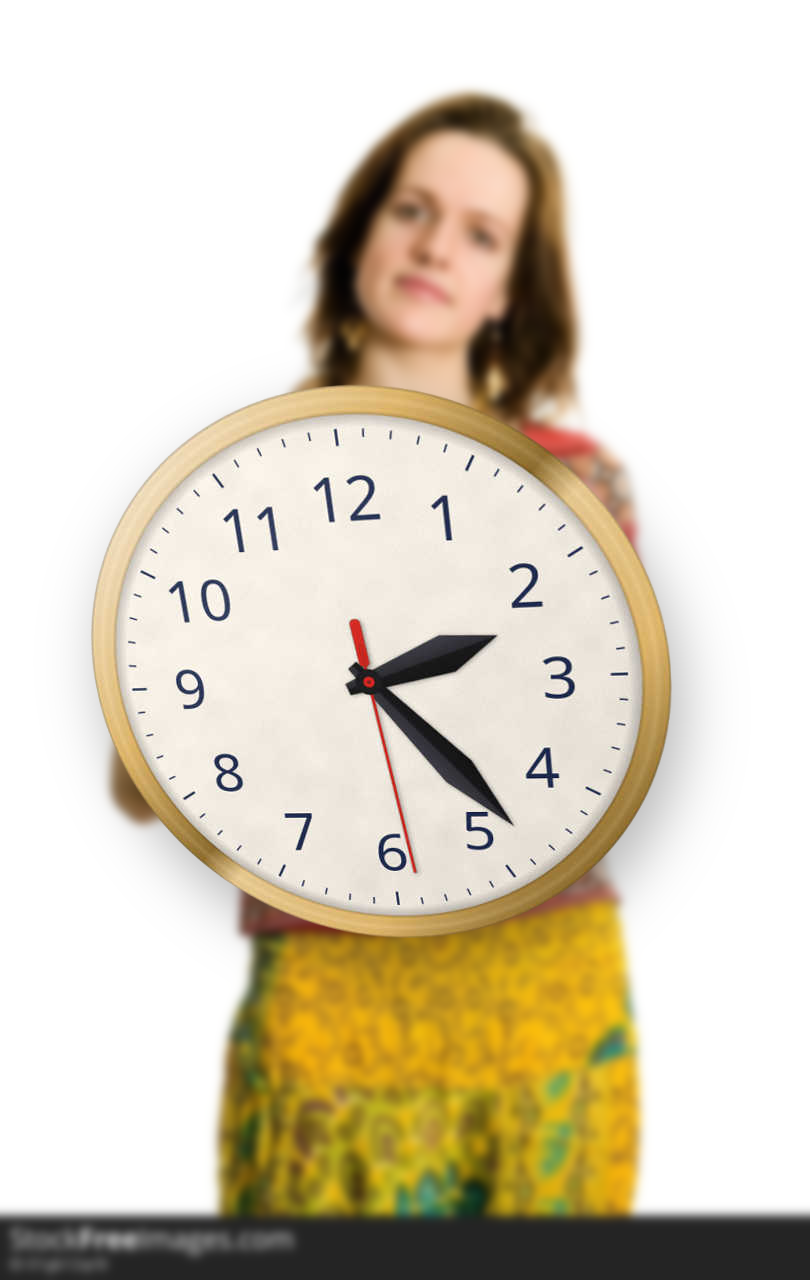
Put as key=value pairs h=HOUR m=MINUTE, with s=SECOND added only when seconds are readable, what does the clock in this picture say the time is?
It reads h=2 m=23 s=29
